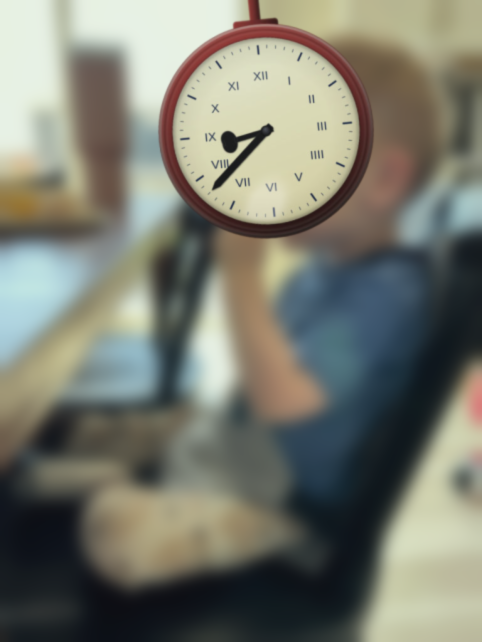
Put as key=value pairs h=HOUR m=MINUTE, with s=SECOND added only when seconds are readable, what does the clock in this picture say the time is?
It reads h=8 m=38
